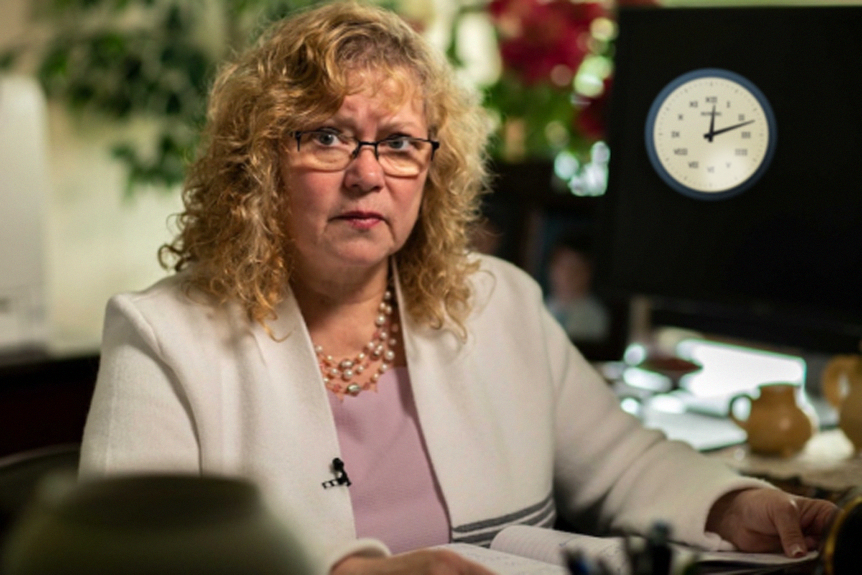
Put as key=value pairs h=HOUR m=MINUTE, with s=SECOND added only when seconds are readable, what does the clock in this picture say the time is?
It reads h=12 m=12
